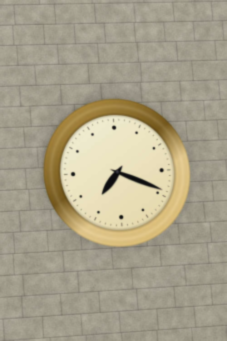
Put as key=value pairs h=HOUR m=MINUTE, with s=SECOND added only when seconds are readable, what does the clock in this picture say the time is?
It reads h=7 m=19
